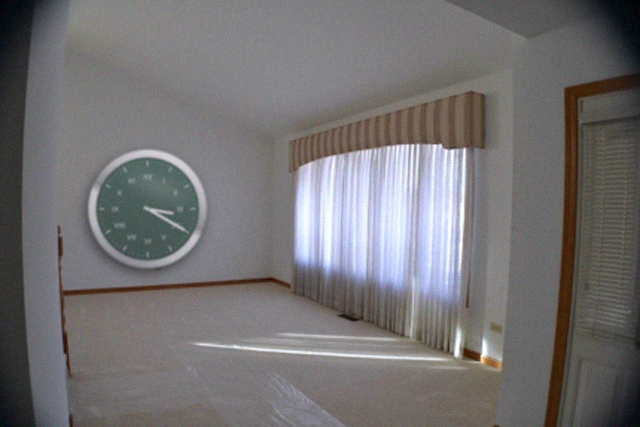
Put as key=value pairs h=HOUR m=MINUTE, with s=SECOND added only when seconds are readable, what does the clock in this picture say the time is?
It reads h=3 m=20
